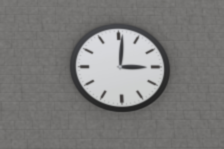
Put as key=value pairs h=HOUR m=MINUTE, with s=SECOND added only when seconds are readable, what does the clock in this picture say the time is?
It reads h=3 m=1
